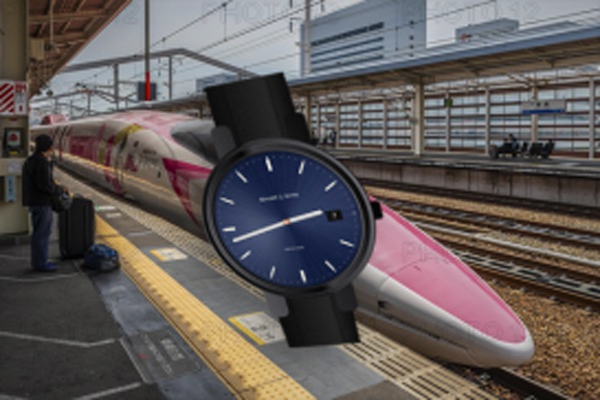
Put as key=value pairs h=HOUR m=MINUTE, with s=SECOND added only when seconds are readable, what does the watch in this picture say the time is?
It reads h=2 m=43
